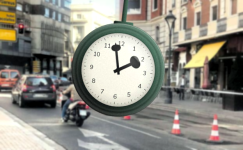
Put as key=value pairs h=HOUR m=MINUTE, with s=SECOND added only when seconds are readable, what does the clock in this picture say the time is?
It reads h=1 m=58
